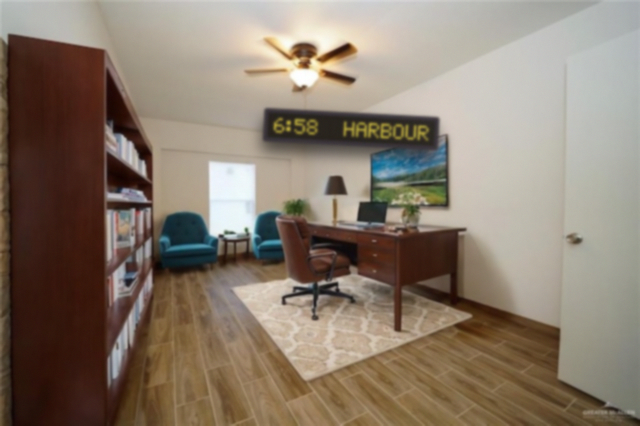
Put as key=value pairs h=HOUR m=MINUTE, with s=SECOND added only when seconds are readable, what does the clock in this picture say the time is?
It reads h=6 m=58
